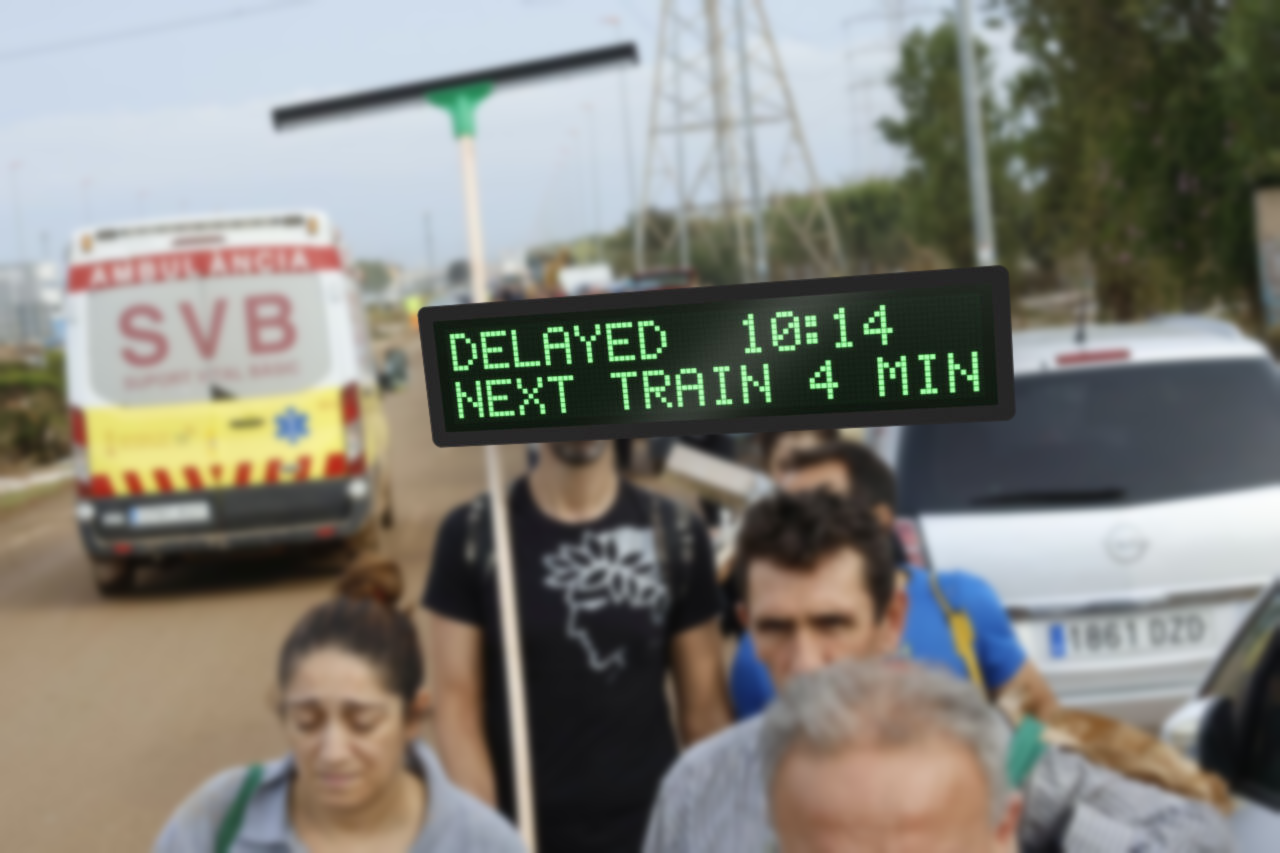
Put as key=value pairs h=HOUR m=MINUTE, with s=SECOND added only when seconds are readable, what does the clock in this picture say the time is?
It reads h=10 m=14
